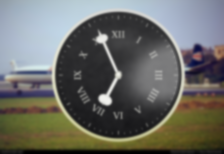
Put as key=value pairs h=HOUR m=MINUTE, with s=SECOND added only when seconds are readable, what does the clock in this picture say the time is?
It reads h=6 m=56
